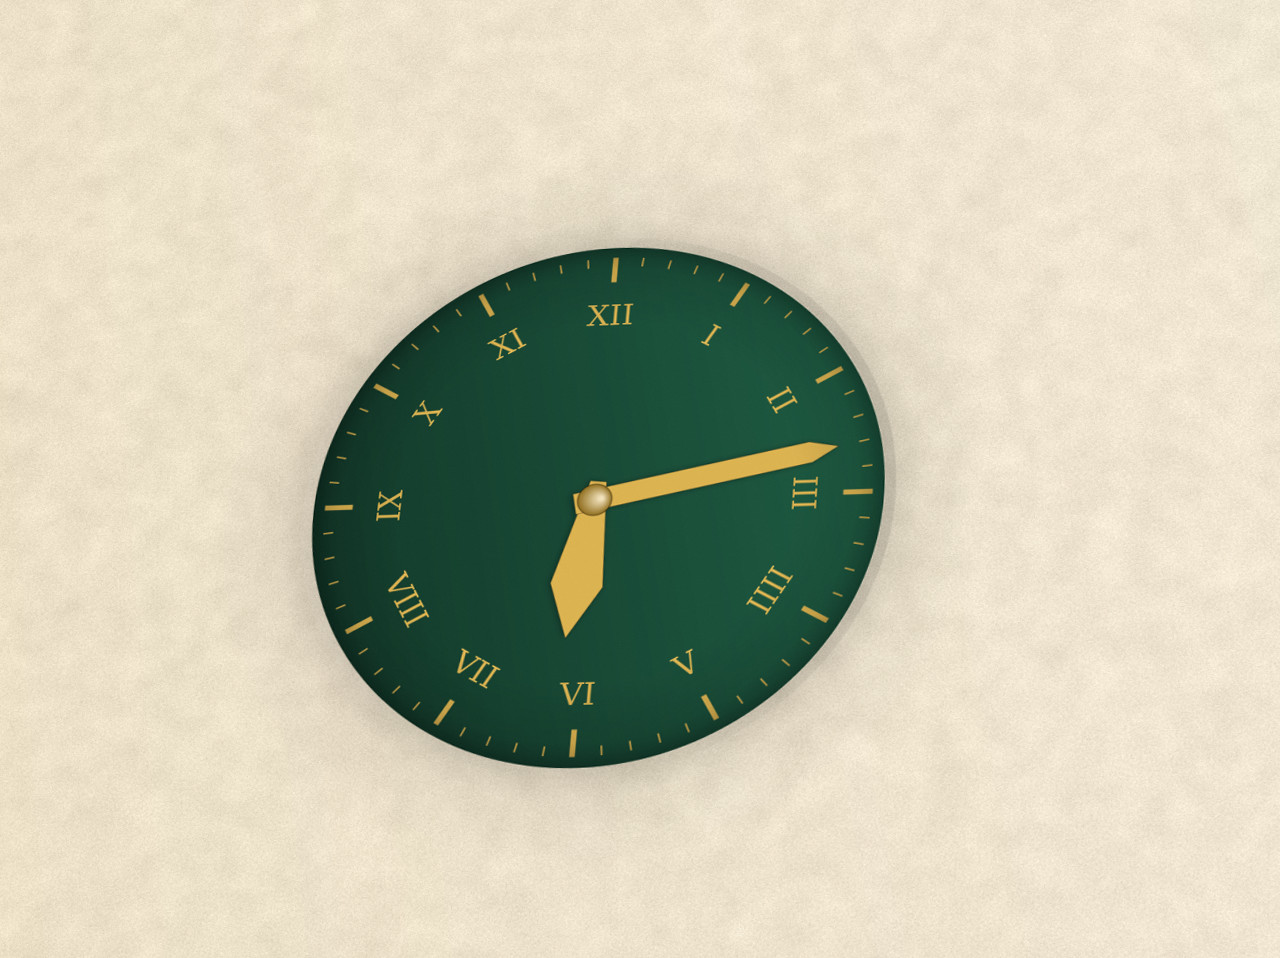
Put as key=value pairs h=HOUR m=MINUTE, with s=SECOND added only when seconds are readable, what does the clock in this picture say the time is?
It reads h=6 m=13
